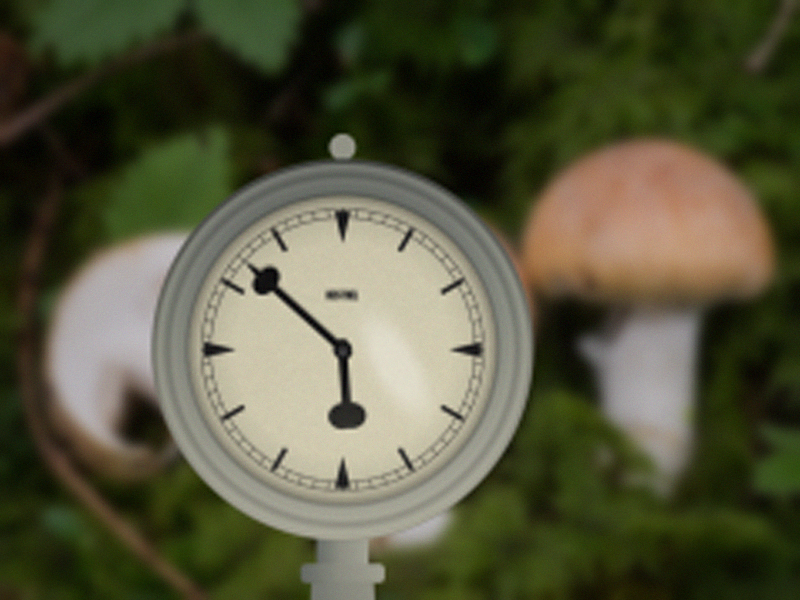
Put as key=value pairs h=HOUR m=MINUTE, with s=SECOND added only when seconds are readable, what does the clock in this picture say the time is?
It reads h=5 m=52
